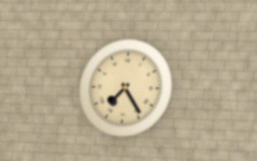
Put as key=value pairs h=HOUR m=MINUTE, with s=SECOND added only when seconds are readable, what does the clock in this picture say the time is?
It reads h=7 m=24
